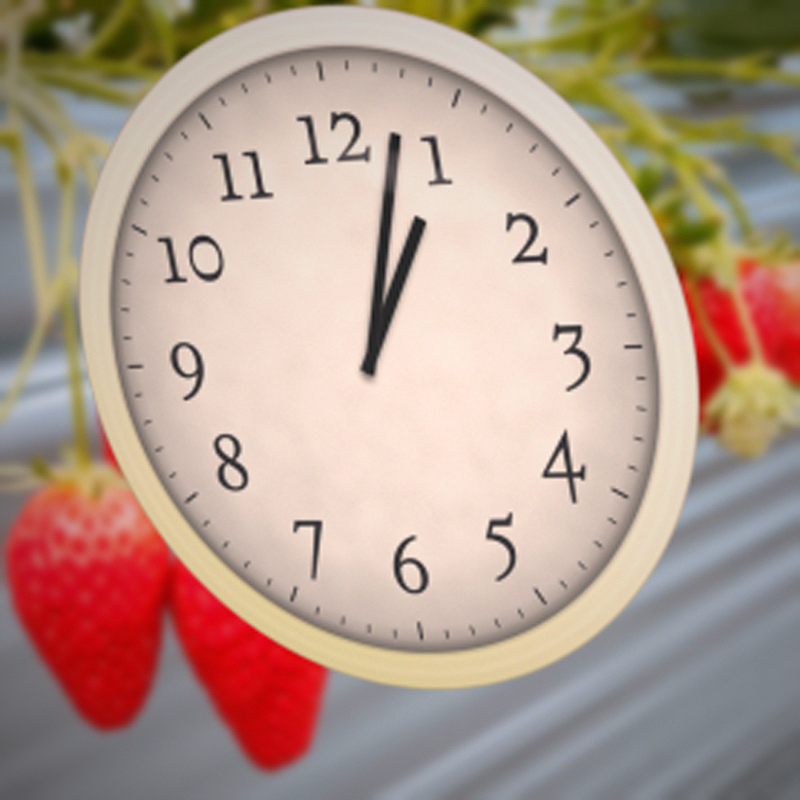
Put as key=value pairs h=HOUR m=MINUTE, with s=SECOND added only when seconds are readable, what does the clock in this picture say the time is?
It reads h=1 m=3
